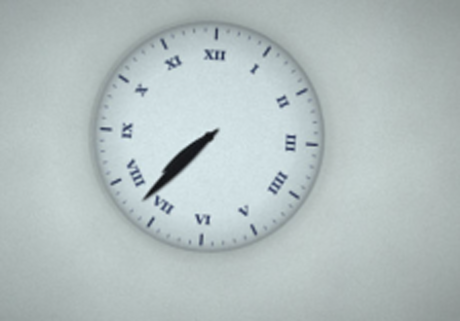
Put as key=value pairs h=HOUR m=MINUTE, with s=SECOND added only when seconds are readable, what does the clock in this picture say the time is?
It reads h=7 m=37
